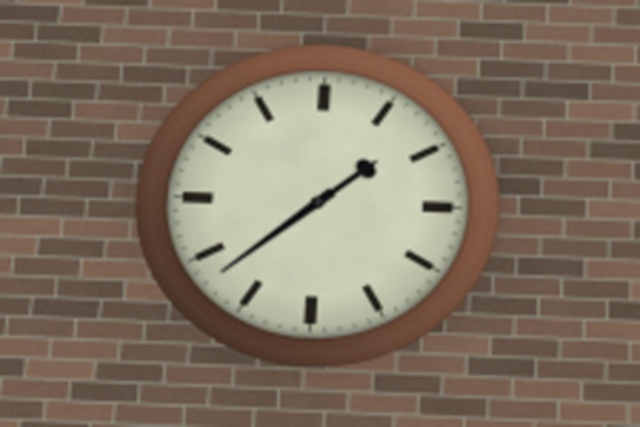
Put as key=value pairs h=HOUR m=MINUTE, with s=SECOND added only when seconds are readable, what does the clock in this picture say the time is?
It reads h=1 m=38
